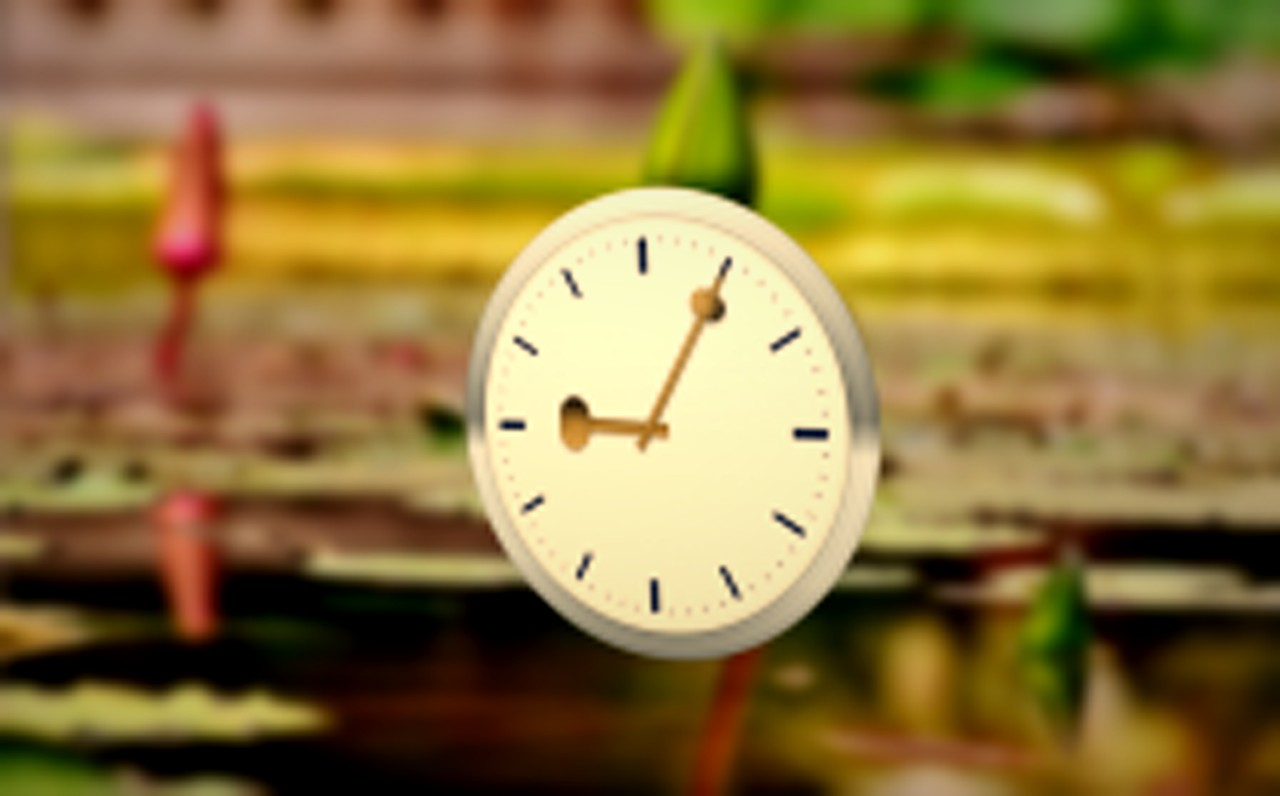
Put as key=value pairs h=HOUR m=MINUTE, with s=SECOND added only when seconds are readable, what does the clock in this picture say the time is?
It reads h=9 m=5
